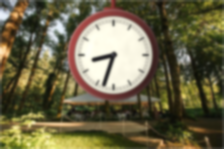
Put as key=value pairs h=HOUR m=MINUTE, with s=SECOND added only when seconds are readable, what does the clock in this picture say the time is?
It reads h=8 m=33
